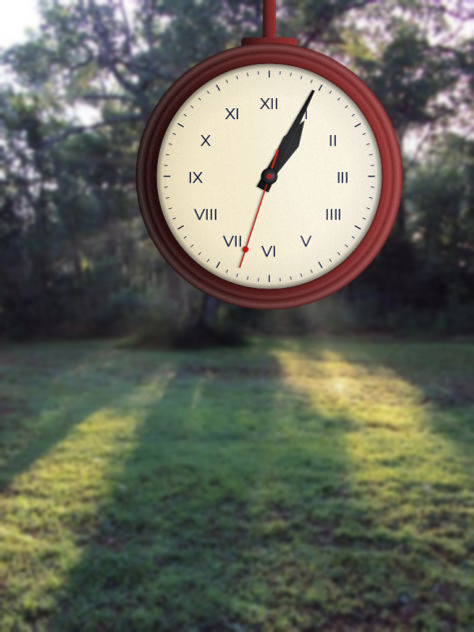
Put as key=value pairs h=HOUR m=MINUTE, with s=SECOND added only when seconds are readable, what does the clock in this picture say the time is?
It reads h=1 m=4 s=33
